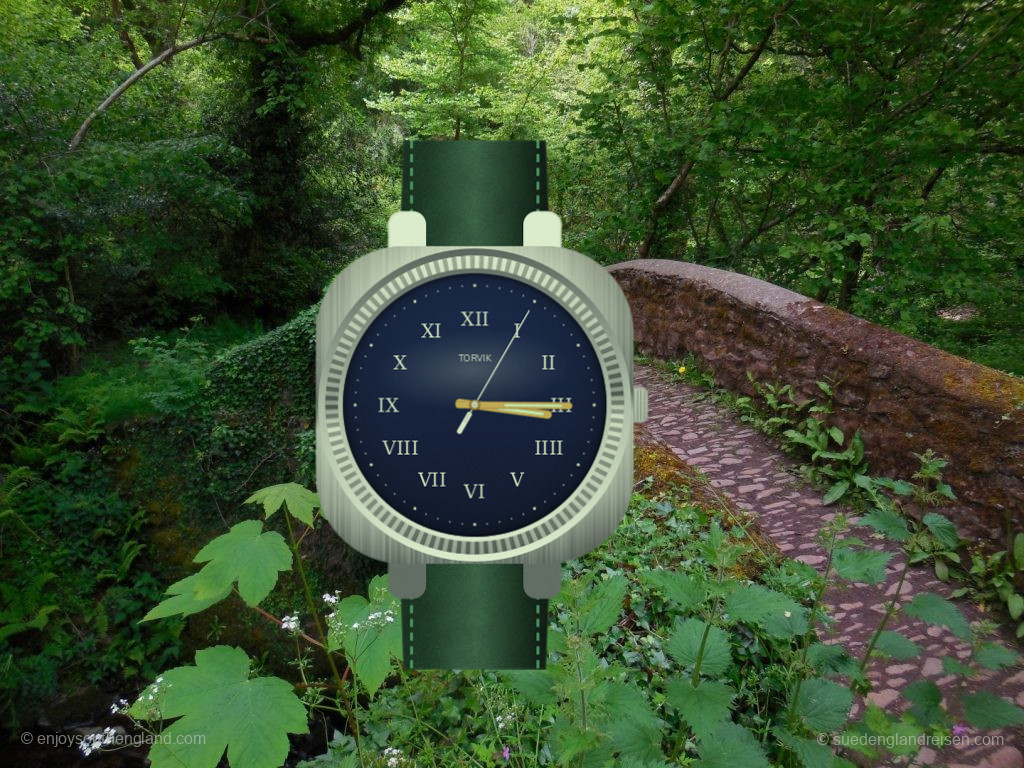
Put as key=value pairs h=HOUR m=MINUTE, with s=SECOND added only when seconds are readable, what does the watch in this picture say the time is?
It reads h=3 m=15 s=5
